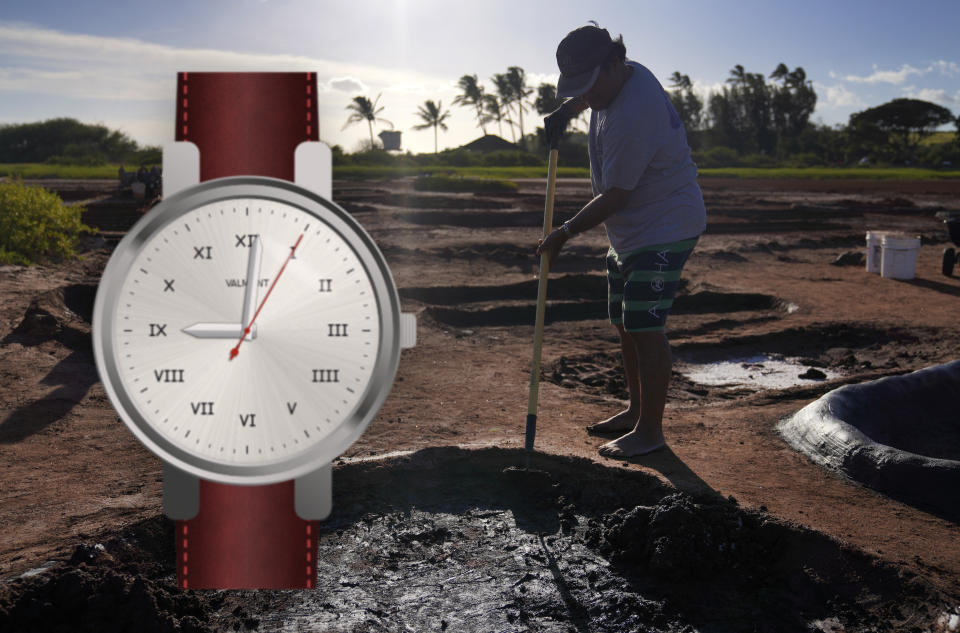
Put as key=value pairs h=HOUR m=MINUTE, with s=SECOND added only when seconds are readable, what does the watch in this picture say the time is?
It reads h=9 m=1 s=5
